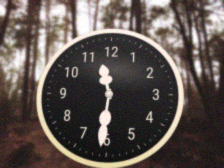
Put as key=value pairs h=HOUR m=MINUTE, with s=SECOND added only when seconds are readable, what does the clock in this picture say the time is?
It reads h=11 m=31
